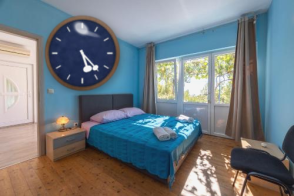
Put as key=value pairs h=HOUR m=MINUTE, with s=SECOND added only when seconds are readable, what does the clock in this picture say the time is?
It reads h=5 m=23
